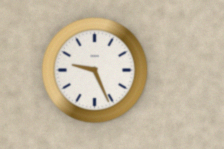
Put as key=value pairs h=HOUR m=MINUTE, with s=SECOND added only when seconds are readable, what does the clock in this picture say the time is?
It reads h=9 m=26
